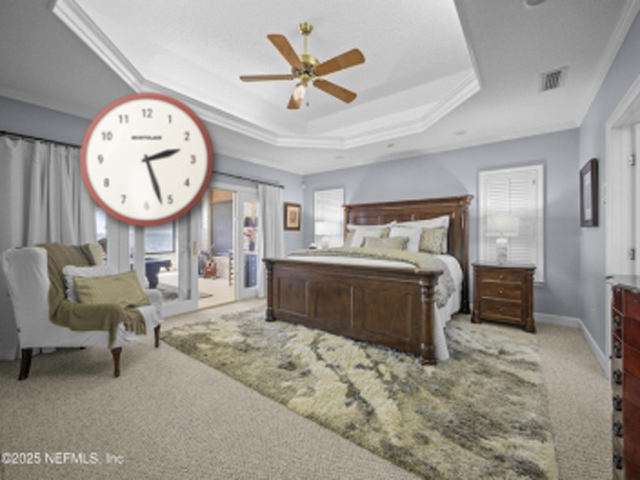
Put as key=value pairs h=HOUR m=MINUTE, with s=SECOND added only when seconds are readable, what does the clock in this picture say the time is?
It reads h=2 m=27
